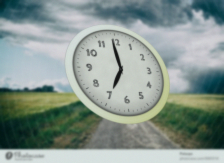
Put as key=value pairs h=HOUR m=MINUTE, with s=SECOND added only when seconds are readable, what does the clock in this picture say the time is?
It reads h=6 m=59
